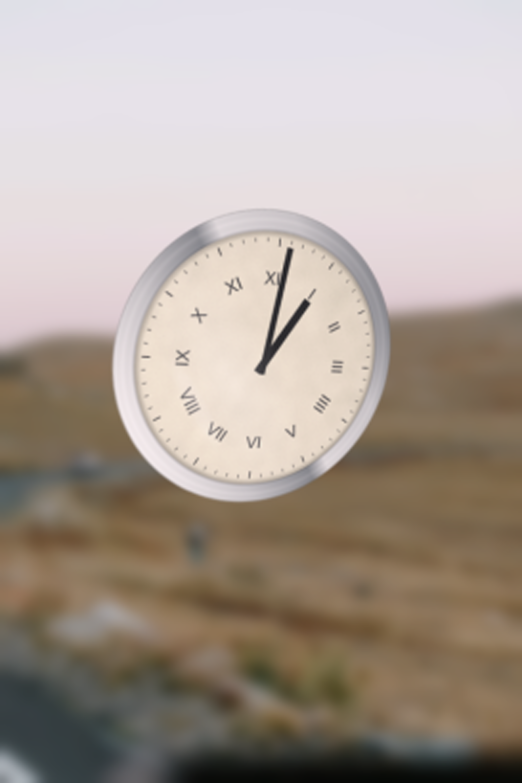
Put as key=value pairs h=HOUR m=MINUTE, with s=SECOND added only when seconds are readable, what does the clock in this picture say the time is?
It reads h=1 m=1
